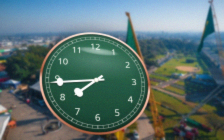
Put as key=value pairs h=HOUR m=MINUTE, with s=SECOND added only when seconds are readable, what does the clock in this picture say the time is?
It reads h=7 m=44
